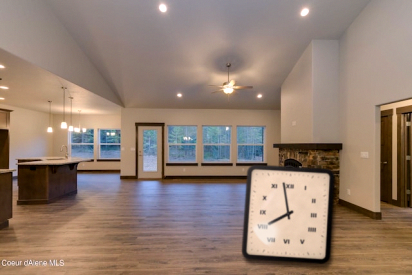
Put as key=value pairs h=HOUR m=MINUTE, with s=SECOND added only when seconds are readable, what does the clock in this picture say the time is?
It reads h=7 m=58
